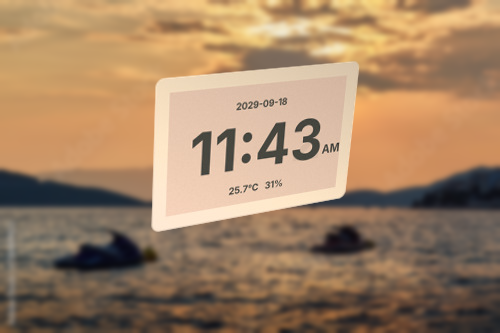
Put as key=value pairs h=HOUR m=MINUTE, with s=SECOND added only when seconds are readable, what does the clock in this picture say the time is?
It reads h=11 m=43
